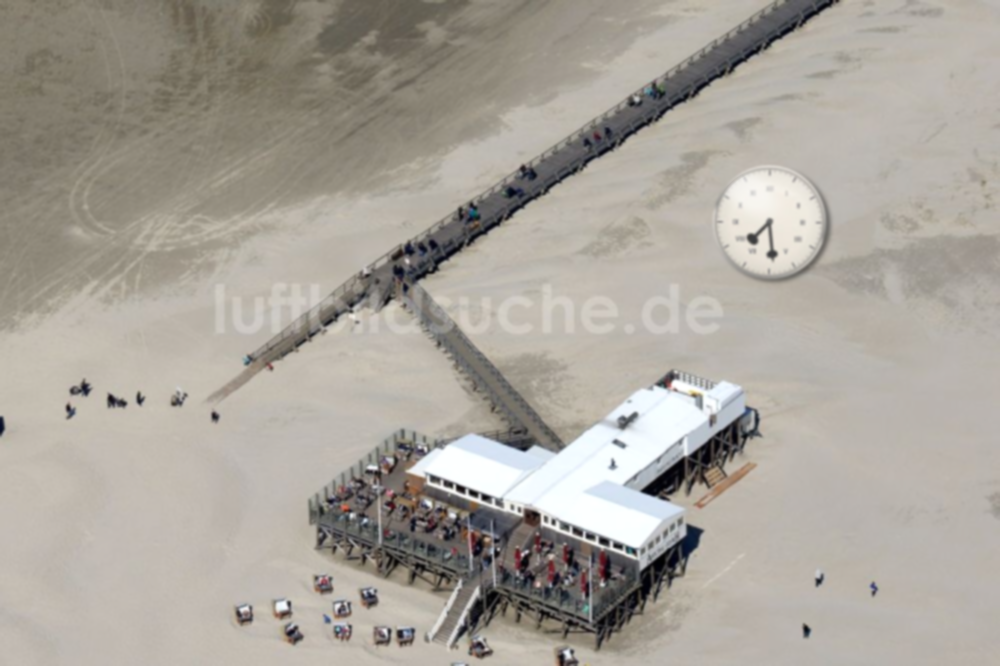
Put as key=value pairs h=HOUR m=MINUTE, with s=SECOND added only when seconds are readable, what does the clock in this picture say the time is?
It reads h=7 m=29
